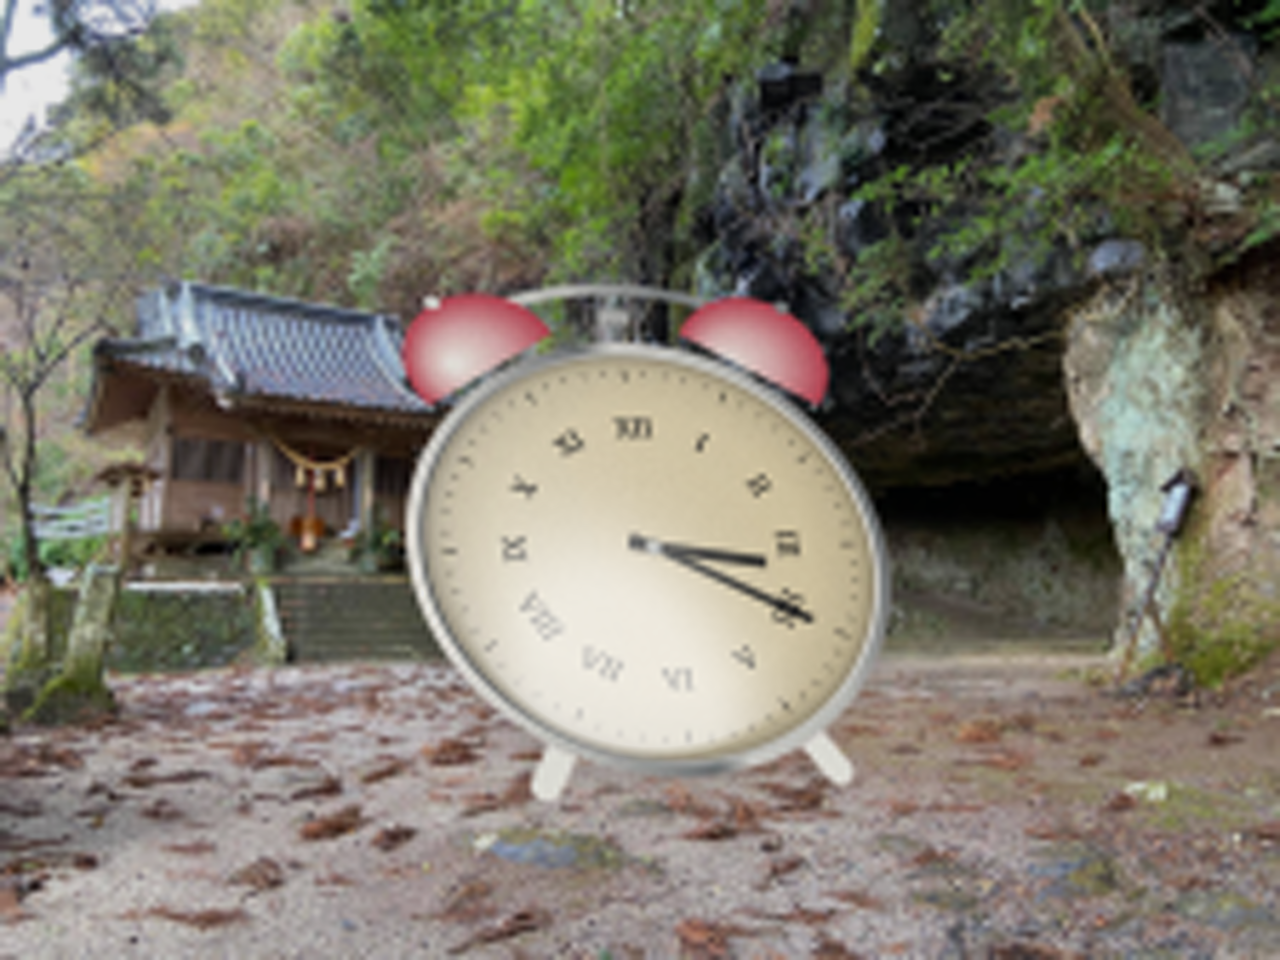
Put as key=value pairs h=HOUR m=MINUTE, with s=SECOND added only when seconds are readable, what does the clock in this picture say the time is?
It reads h=3 m=20
